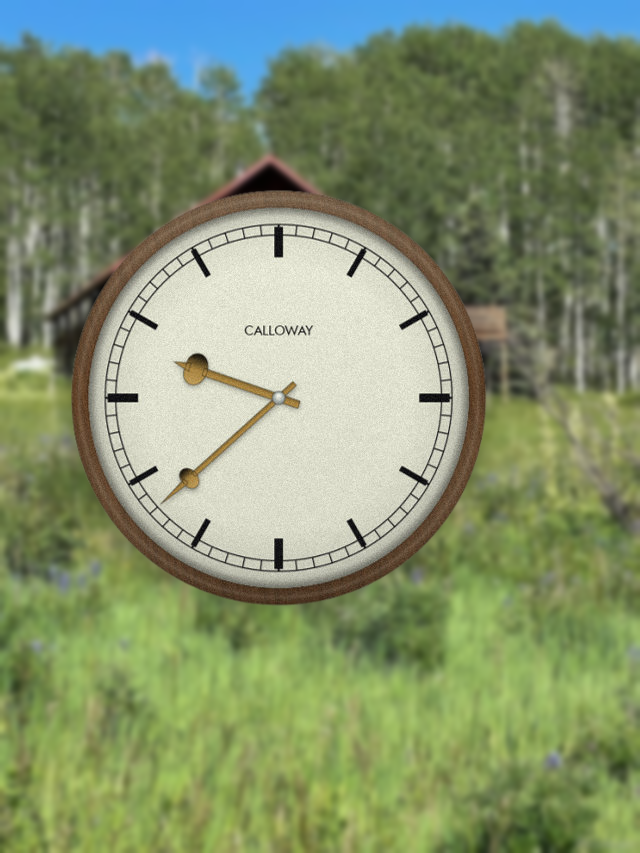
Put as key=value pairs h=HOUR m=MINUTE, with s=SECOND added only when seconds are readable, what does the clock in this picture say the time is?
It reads h=9 m=38
